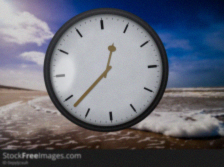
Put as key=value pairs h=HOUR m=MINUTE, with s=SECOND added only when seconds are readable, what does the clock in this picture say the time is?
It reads h=12 m=38
